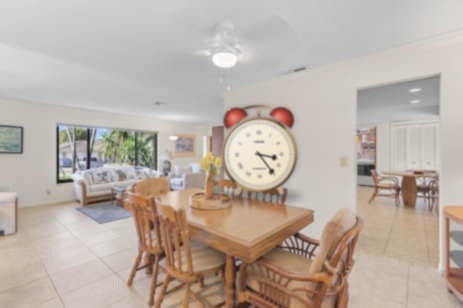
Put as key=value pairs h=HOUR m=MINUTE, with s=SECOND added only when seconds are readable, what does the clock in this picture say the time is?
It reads h=3 m=24
